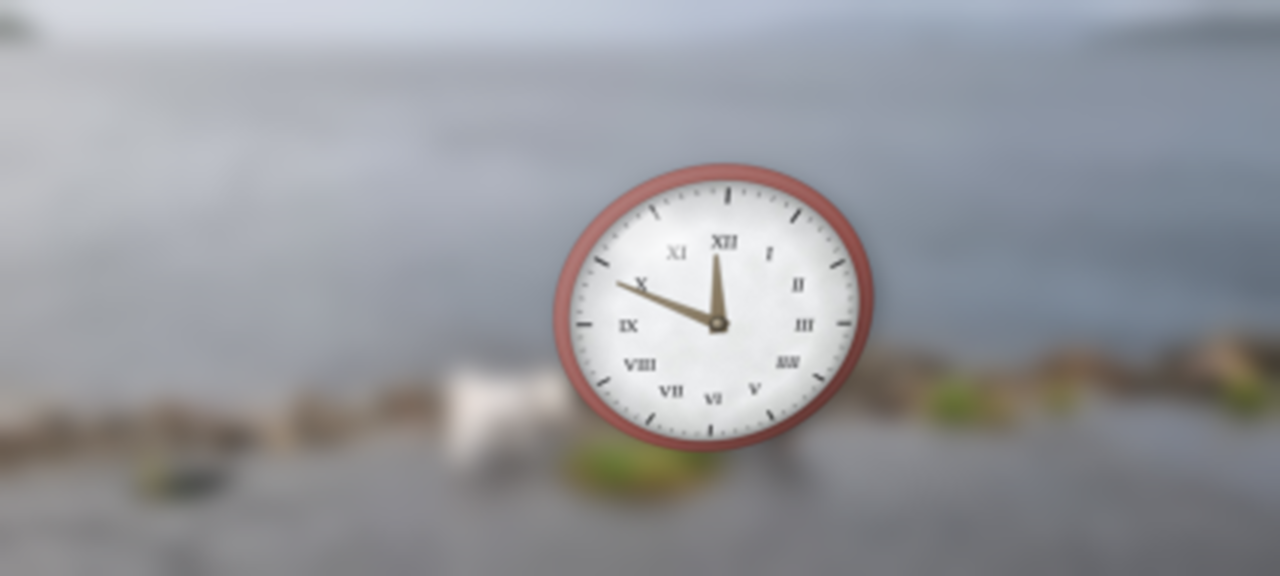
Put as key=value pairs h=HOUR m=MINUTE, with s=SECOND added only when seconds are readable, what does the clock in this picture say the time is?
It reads h=11 m=49
